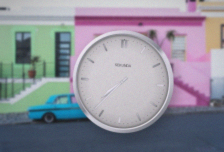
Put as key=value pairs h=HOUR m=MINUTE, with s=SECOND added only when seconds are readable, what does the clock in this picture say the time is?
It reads h=7 m=37
